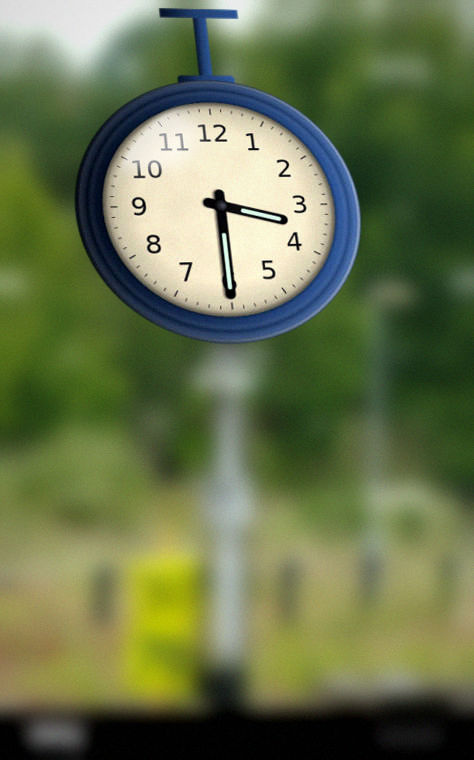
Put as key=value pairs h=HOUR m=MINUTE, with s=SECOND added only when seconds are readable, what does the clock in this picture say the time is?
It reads h=3 m=30
